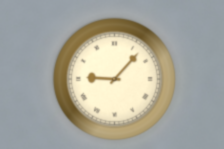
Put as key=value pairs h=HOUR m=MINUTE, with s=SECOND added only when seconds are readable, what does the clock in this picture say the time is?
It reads h=9 m=7
